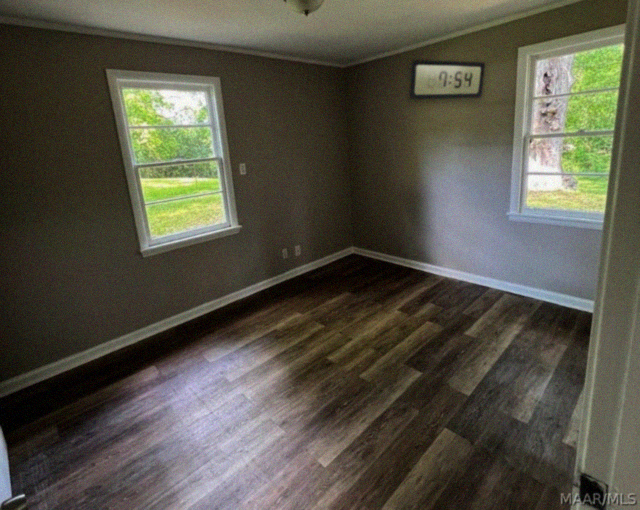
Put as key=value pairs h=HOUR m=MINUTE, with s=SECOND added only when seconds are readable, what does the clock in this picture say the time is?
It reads h=7 m=54
